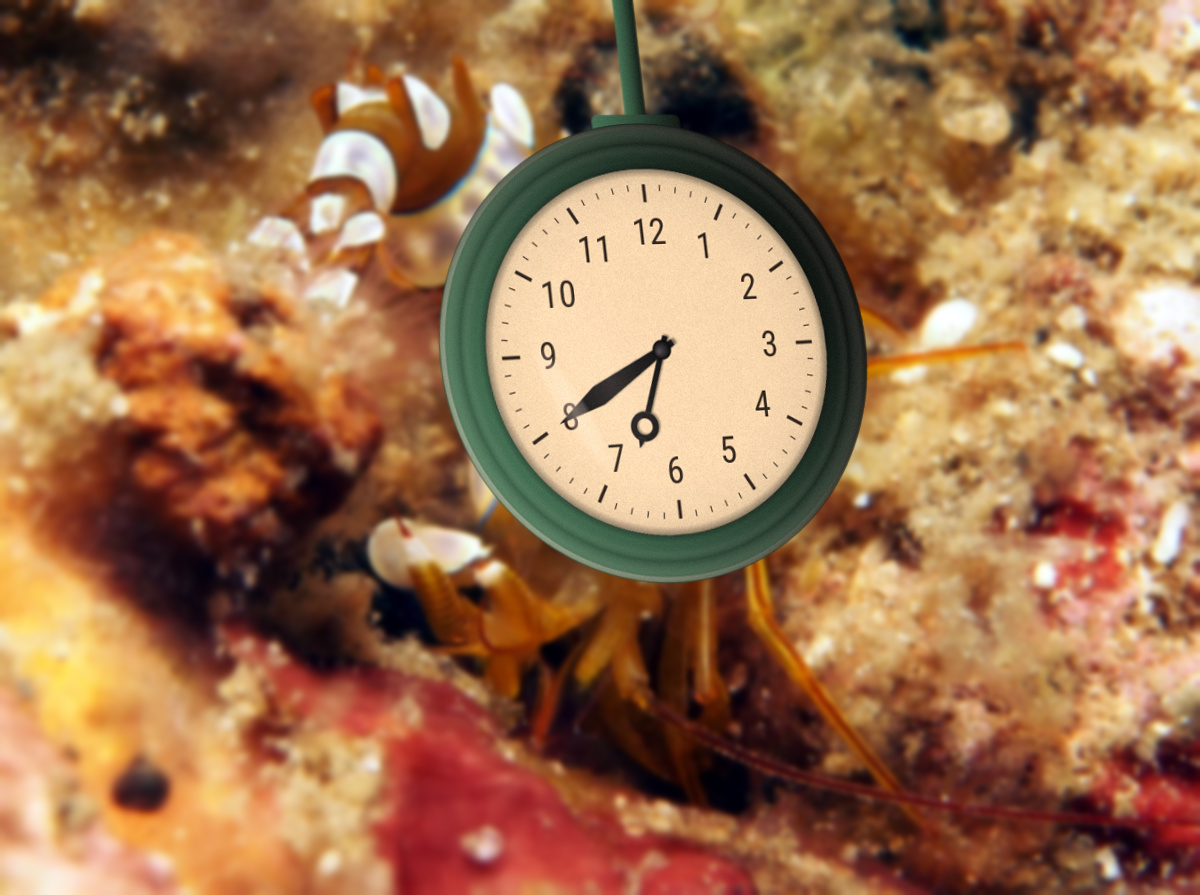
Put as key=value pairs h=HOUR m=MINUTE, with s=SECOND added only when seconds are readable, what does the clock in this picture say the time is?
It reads h=6 m=40
